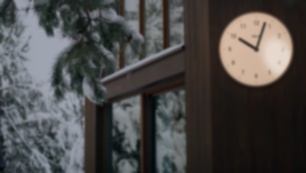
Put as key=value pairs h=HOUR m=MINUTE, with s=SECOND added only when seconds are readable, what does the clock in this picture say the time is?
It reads h=10 m=3
